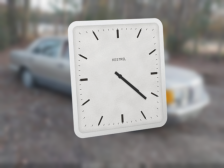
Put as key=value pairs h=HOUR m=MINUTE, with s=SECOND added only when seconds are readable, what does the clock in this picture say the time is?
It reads h=4 m=22
